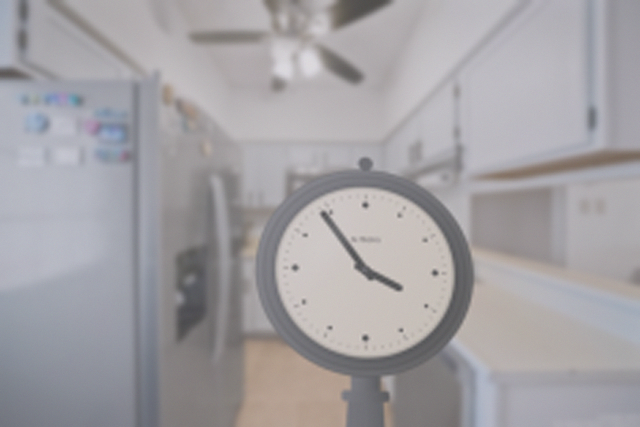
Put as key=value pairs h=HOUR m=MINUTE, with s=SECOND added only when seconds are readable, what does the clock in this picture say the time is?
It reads h=3 m=54
